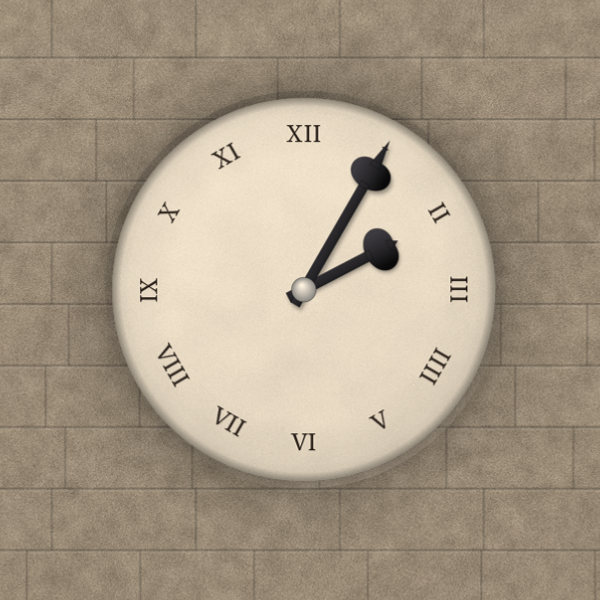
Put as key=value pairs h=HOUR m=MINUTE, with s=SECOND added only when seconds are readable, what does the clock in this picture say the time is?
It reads h=2 m=5
